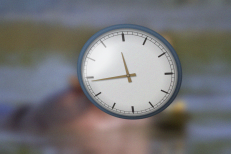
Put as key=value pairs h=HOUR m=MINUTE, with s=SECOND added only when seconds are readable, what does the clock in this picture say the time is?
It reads h=11 m=44
